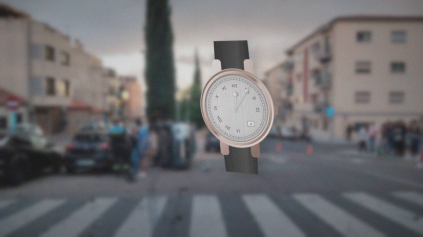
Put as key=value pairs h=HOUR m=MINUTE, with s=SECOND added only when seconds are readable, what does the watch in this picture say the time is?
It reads h=12 m=6
